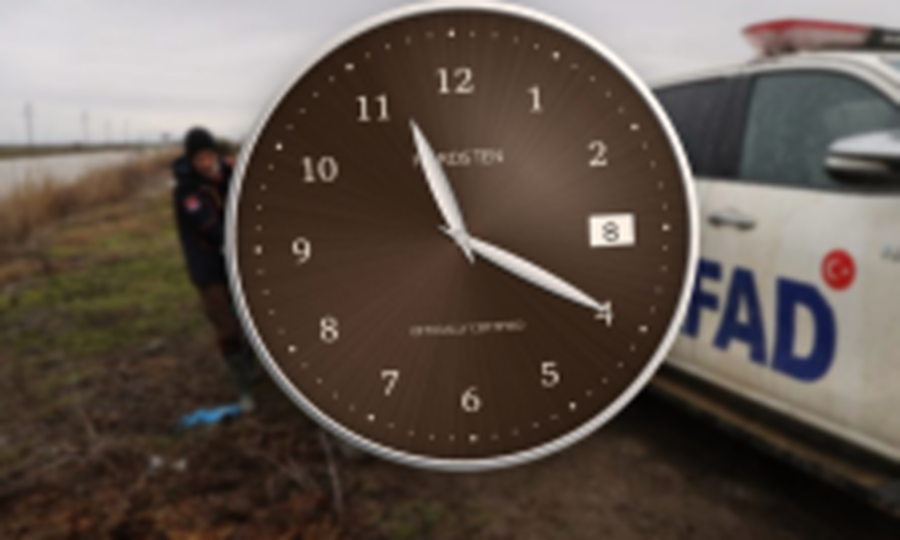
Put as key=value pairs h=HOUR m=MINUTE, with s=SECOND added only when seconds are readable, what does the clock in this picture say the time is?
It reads h=11 m=20
